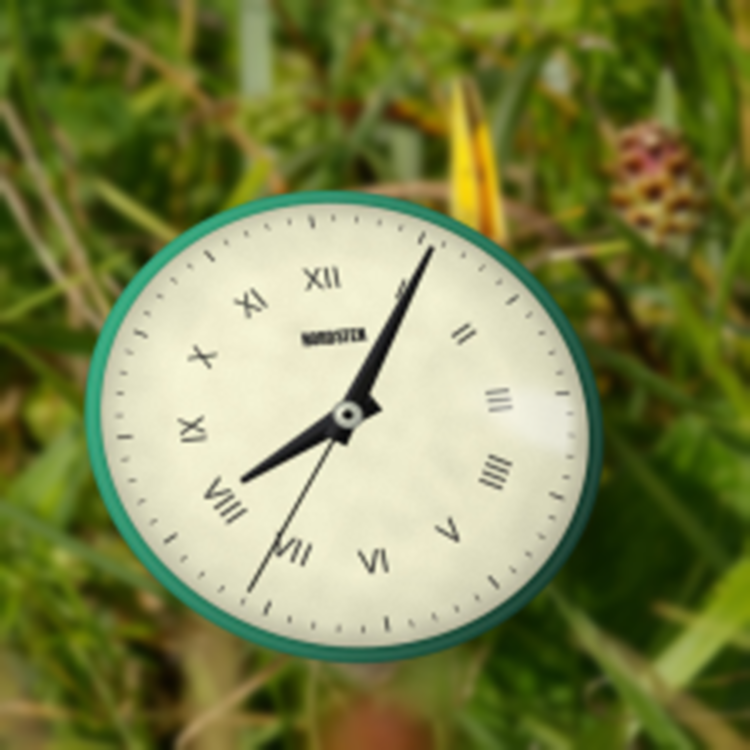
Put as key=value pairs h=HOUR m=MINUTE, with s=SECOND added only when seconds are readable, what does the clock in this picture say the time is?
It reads h=8 m=5 s=36
